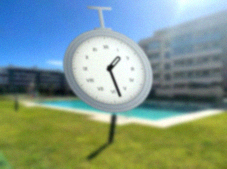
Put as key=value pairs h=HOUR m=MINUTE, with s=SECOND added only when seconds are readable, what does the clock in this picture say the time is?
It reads h=1 m=28
